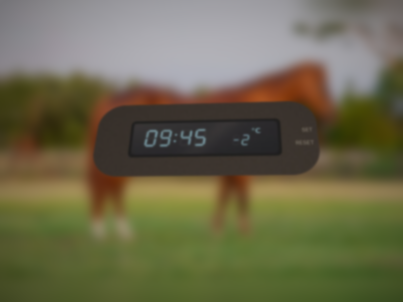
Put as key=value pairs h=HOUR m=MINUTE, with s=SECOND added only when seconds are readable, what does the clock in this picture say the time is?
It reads h=9 m=45
